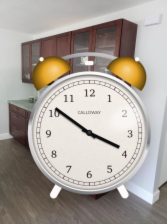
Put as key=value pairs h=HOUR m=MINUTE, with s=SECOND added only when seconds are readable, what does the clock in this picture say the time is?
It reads h=3 m=51
